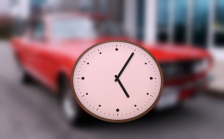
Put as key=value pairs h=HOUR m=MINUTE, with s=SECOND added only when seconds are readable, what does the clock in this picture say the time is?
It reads h=5 m=5
